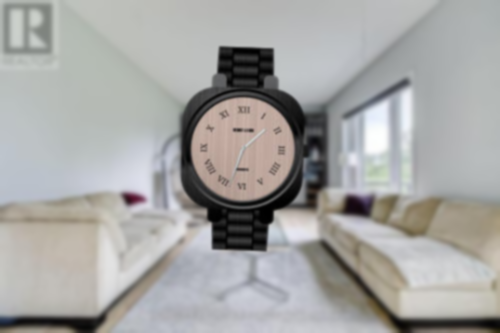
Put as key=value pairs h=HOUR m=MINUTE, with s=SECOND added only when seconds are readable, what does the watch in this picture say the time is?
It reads h=1 m=33
